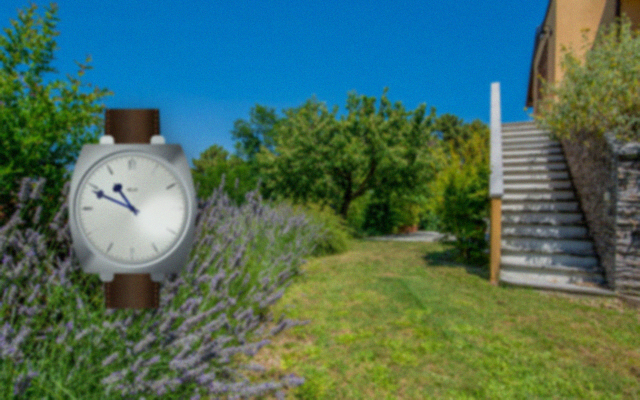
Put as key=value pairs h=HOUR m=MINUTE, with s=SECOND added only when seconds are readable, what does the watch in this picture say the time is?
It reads h=10 m=49
